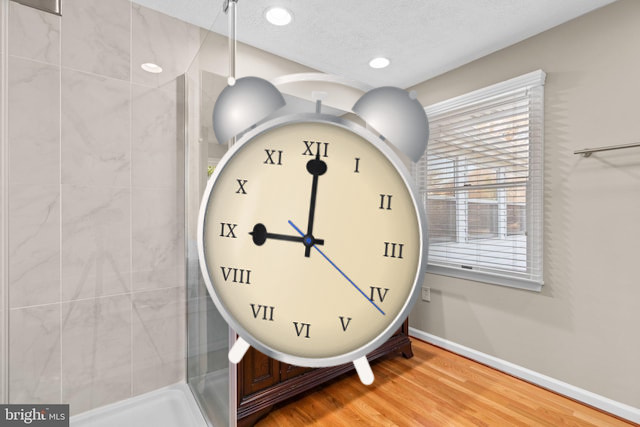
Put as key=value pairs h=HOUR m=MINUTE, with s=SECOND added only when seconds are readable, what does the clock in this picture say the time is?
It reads h=9 m=0 s=21
